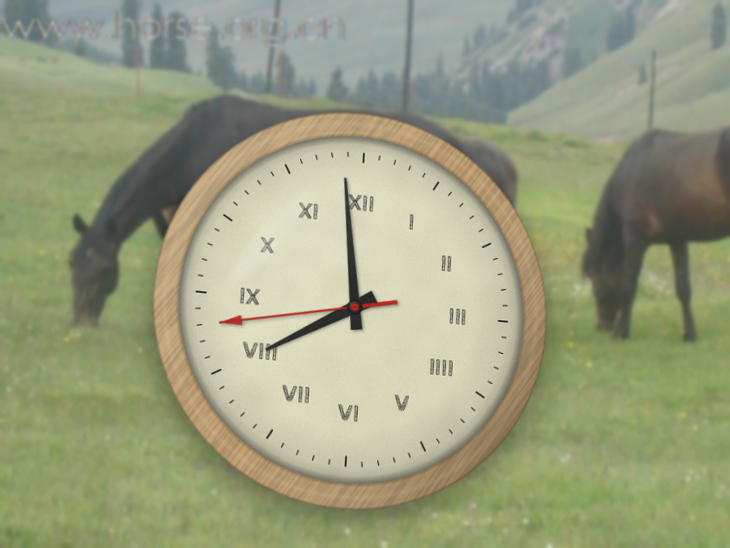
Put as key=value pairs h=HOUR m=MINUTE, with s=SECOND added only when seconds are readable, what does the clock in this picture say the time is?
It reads h=7 m=58 s=43
